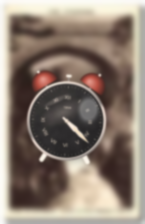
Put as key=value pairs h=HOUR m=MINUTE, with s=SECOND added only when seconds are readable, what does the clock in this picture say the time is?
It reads h=4 m=22
